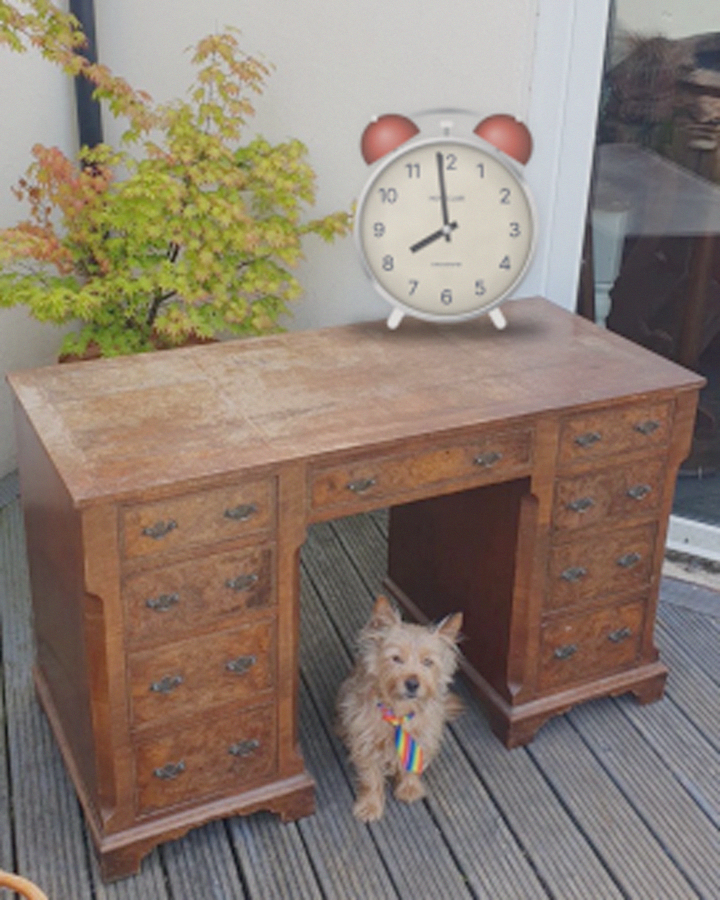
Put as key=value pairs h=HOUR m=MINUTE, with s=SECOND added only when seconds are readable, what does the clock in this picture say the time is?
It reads h=7 m=59
